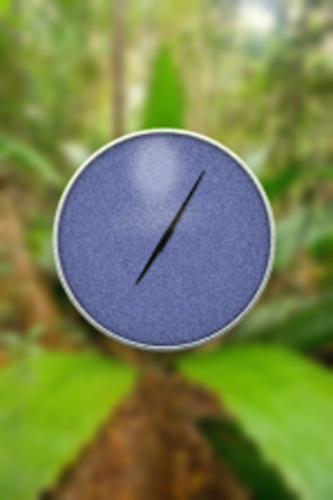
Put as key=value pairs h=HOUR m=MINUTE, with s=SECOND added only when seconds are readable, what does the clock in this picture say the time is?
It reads h=7 m=5
